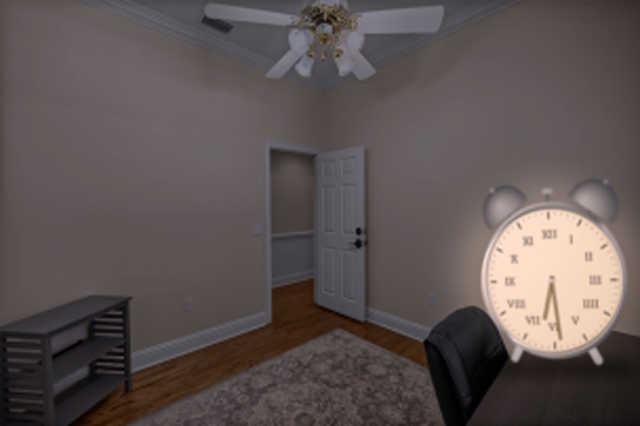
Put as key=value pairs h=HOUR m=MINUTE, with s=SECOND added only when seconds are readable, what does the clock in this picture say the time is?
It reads h=6 m=29
